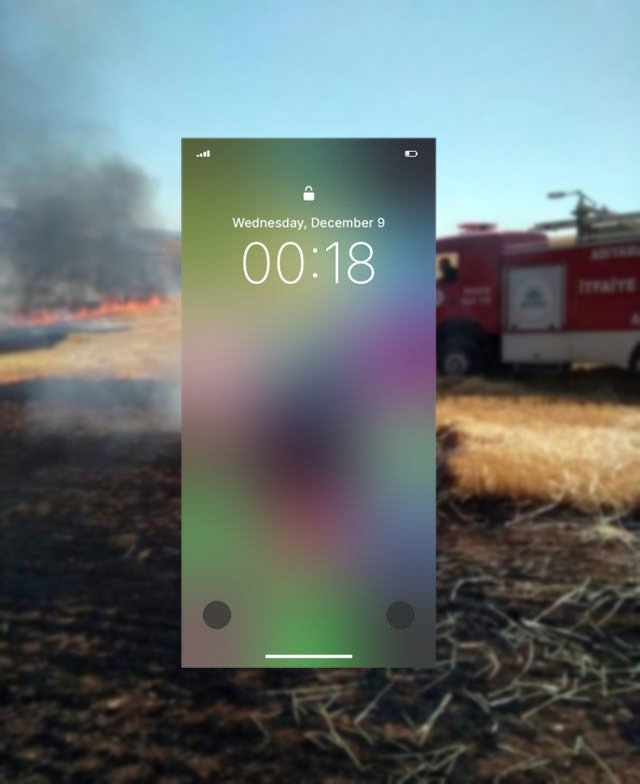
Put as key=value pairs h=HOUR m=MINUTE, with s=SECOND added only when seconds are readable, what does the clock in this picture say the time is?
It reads h=0 m=18
